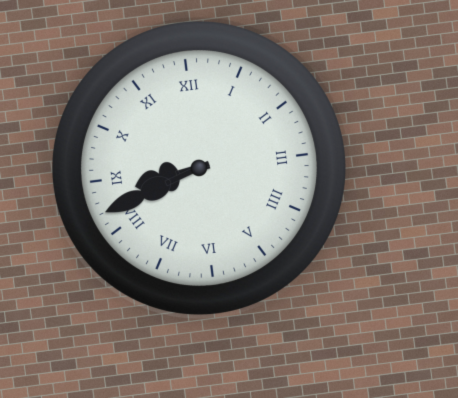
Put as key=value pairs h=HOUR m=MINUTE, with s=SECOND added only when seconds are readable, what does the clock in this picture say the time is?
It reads h=8 m=42
